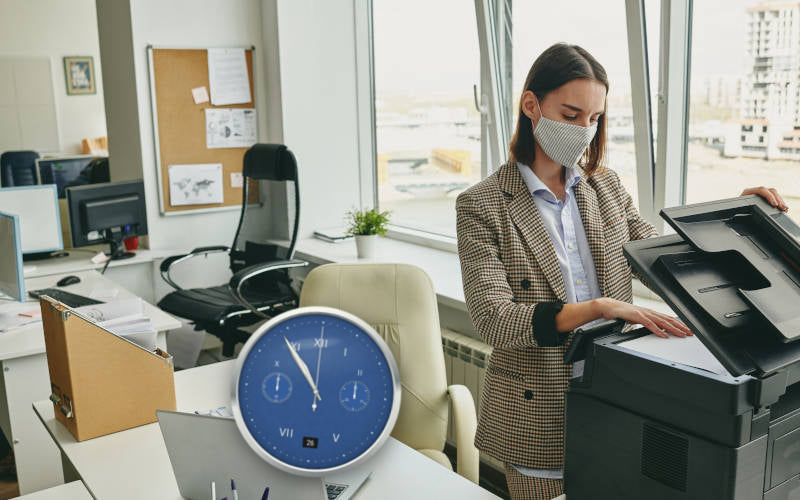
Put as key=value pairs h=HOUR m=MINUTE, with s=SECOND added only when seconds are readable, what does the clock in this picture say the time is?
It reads h=10 m=54
